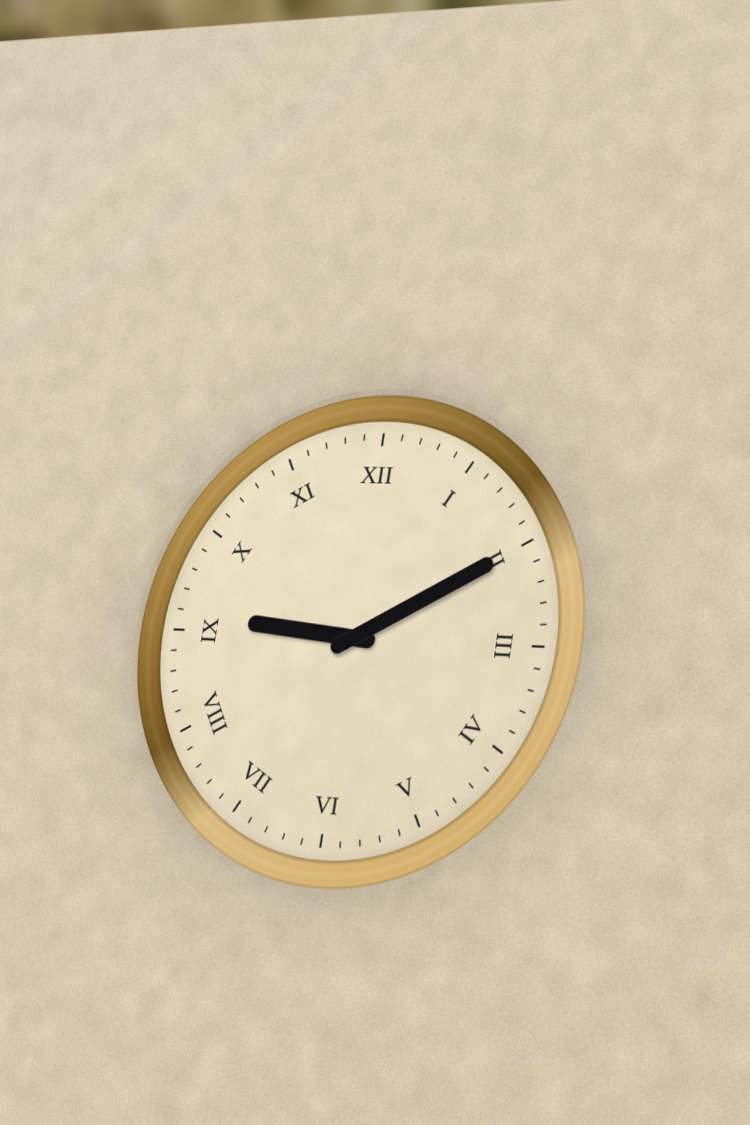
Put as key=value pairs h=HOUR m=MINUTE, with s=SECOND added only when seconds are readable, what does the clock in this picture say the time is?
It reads h=9 m=10
